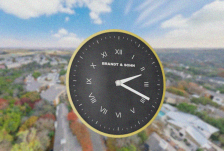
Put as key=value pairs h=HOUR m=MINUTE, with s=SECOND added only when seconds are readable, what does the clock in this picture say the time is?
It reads h=2 m=19
